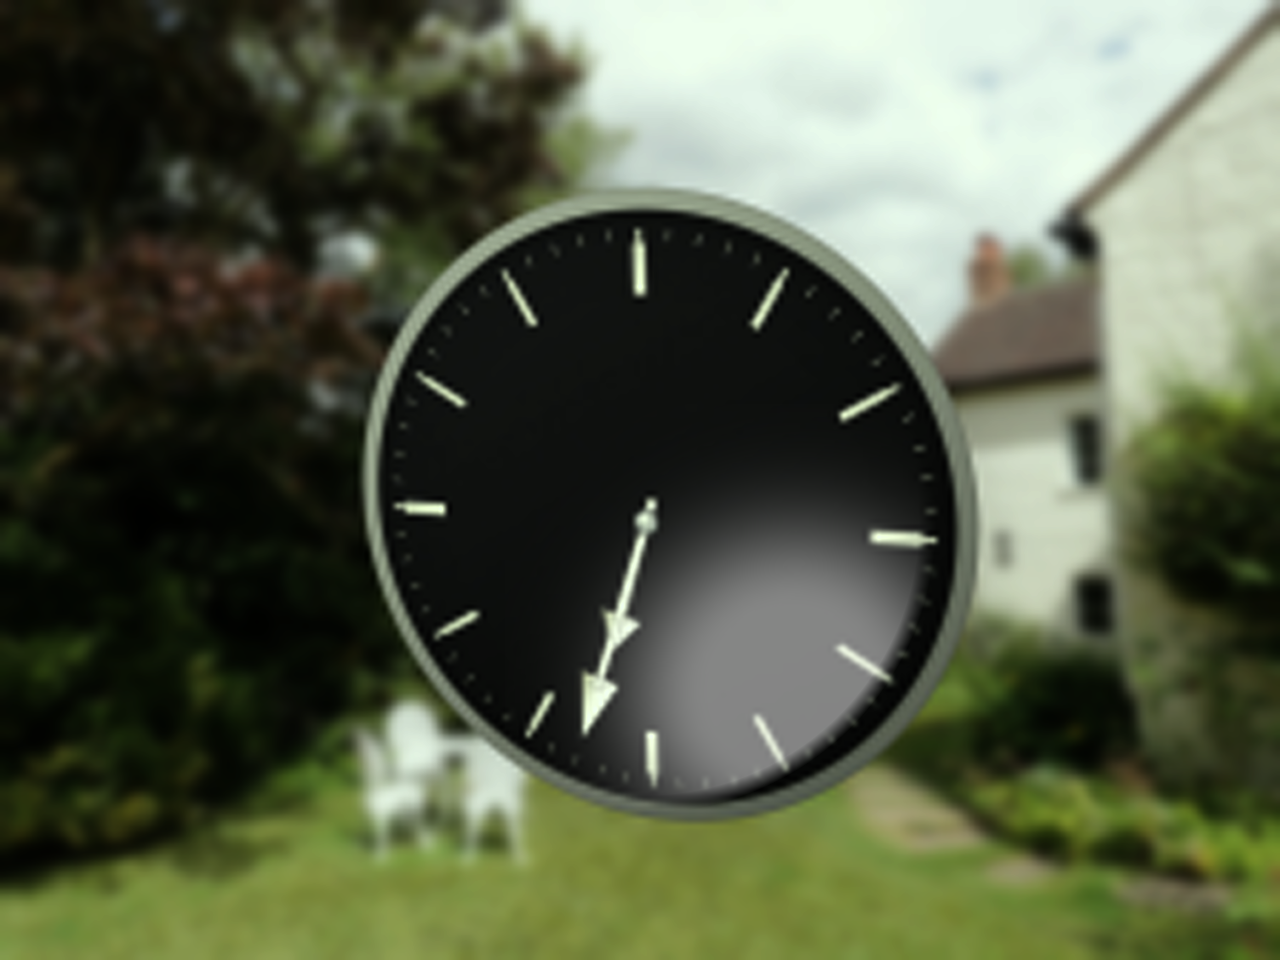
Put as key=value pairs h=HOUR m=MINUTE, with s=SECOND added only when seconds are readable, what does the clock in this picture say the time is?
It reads h=6 m=33
